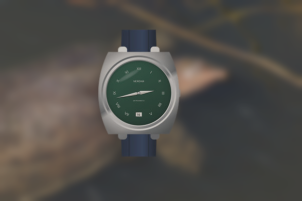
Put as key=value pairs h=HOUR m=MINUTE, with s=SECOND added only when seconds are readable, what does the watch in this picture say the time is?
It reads h=2 m=43
